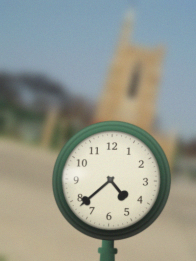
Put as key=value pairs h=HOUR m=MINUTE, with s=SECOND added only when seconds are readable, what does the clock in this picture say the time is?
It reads h=4 m=38
